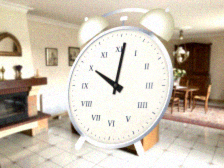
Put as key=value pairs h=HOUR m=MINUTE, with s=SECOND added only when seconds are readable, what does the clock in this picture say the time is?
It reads h=10 m=1
